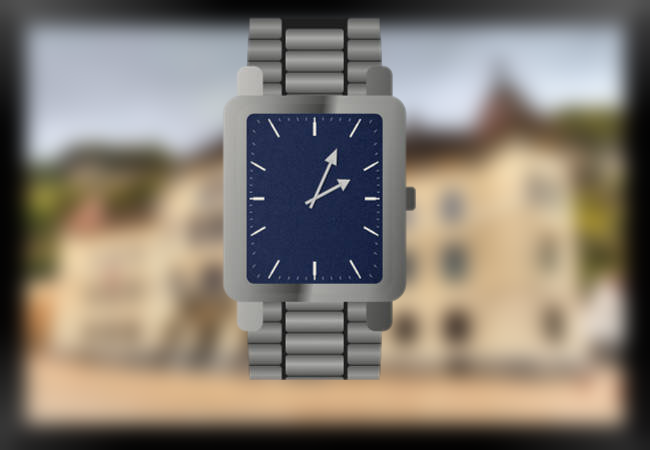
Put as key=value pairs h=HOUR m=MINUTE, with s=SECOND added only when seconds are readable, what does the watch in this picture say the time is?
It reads h=2 m=4
